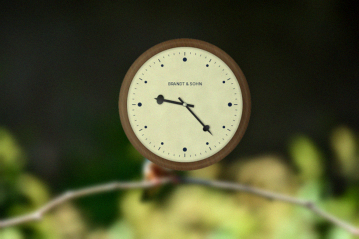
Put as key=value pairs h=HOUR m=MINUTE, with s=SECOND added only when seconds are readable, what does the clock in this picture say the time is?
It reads h=9 m=23
